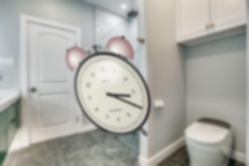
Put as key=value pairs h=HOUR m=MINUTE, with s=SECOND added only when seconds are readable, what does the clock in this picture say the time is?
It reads h=3 m=20
